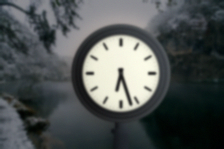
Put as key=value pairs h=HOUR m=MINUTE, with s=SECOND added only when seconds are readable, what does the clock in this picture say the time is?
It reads h=6 m=27
